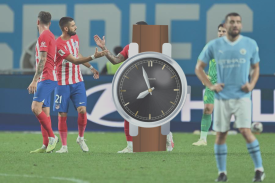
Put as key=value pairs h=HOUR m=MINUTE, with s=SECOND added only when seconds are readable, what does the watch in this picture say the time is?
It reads h=7 m=57
